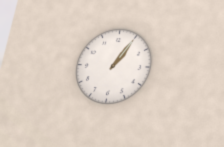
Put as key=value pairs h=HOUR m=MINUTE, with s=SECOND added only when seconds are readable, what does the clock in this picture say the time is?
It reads h=1 m=5
